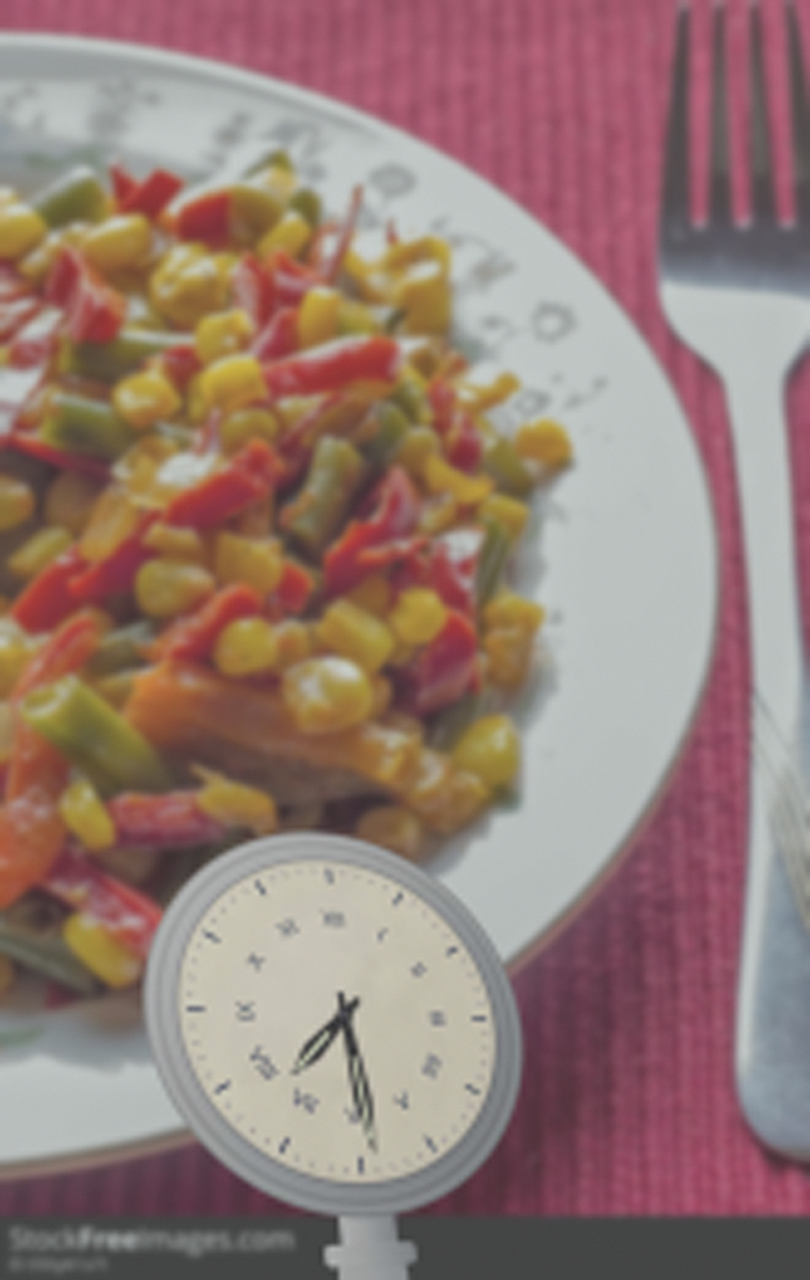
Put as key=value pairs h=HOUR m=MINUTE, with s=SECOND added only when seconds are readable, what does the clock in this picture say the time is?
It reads h=7 m=29
